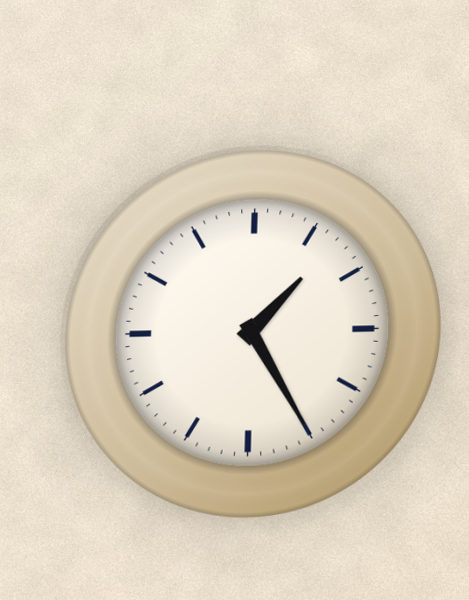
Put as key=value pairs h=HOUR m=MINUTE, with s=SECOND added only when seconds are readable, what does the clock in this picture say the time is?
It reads h=1 m=25
